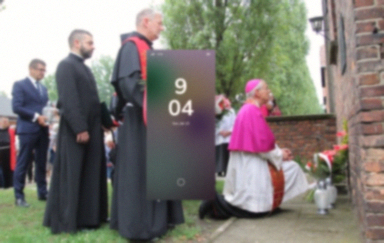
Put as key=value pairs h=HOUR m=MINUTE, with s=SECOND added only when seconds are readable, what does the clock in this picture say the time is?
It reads h=9 m=4
